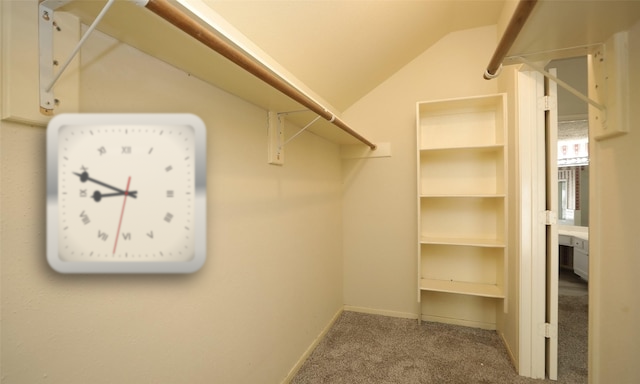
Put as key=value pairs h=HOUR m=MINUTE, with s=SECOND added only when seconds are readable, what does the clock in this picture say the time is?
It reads h=8 m=48 s=32
